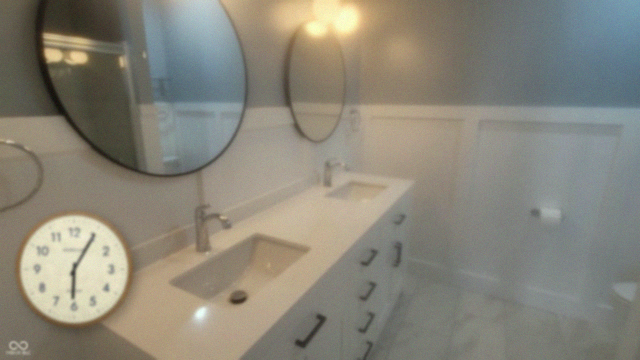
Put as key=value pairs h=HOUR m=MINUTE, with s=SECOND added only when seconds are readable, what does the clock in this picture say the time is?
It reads h=6 m=5
